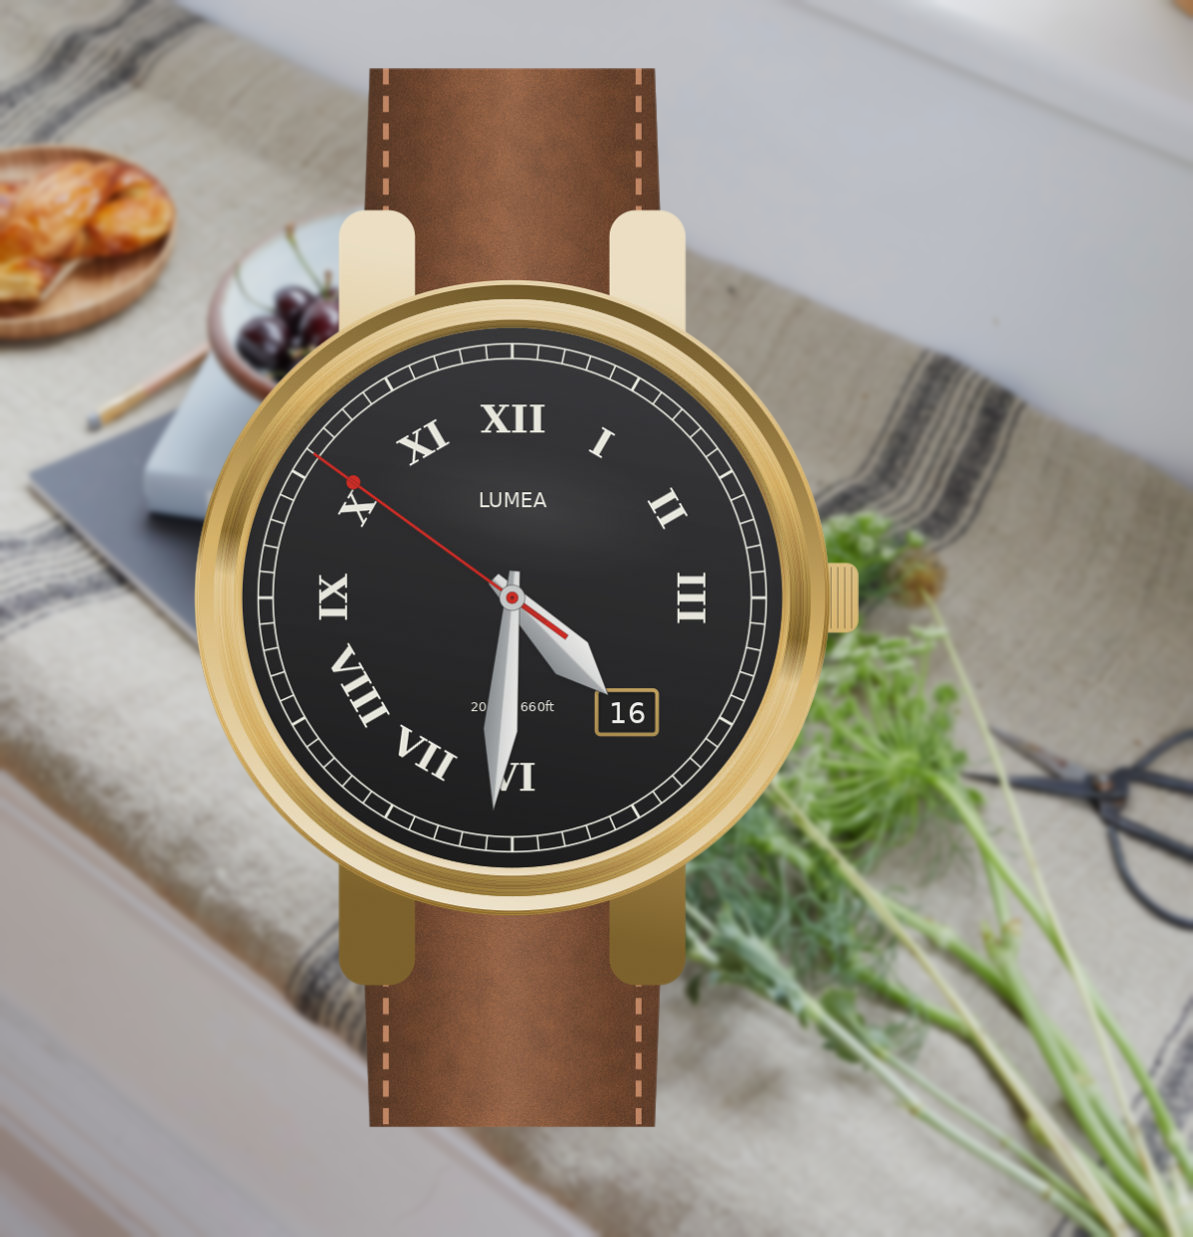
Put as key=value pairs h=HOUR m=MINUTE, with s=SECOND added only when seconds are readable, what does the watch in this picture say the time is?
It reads h=4 m=30 s=51
